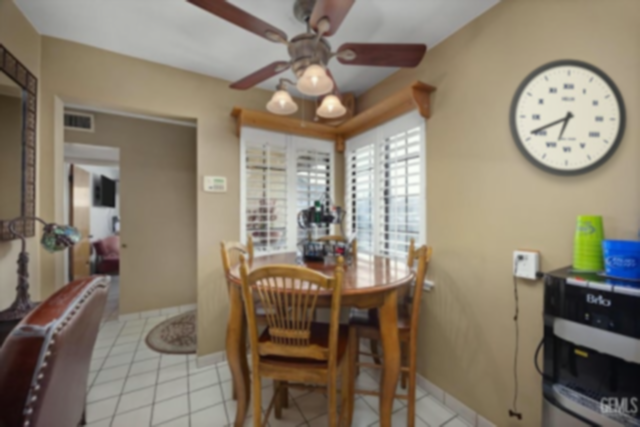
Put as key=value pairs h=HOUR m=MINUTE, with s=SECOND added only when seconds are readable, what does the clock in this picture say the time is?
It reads h=6 m=41
